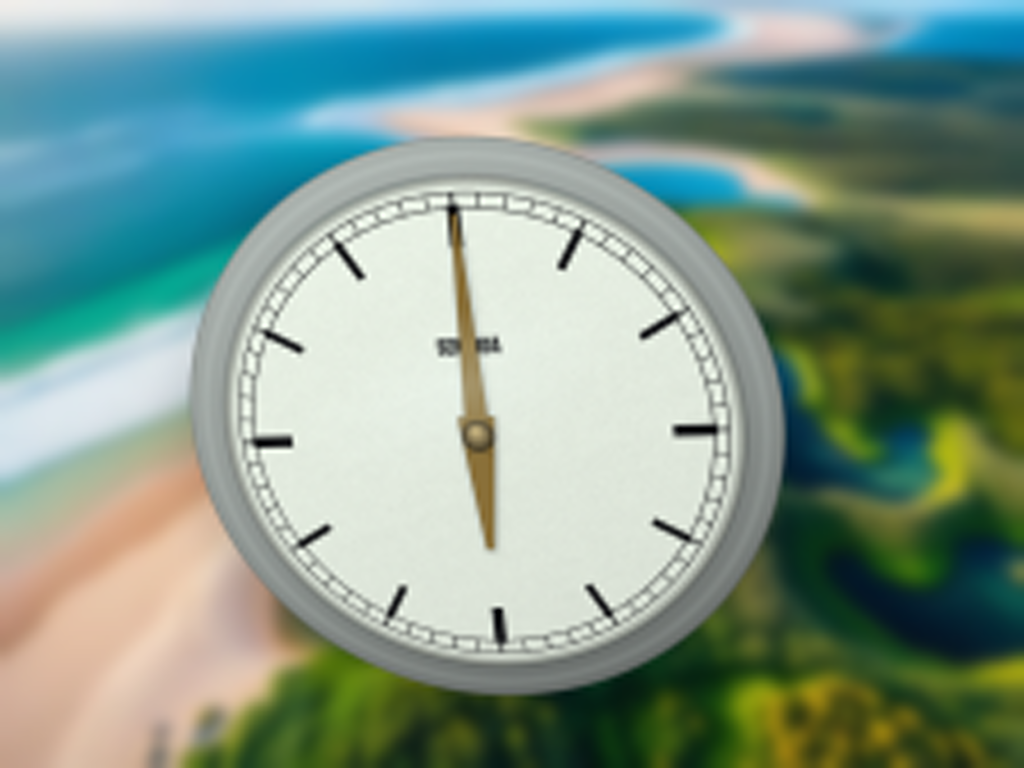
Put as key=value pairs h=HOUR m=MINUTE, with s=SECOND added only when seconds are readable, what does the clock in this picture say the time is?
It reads h=6 m=0
